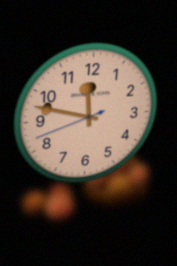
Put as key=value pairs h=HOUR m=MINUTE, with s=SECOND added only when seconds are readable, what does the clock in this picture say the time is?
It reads h=11 m=47 s=42
